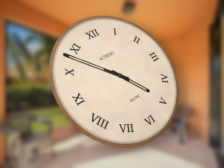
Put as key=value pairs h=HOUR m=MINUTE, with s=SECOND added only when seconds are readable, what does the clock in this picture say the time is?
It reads h=4 m=53
